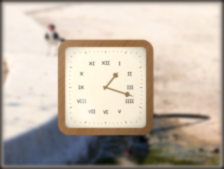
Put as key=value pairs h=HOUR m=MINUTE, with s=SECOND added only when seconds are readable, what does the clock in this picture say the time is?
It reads h=1 m=18
